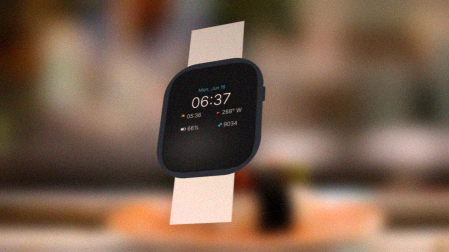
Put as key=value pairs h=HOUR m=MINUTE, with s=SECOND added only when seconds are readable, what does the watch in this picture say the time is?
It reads h=6 m=37
